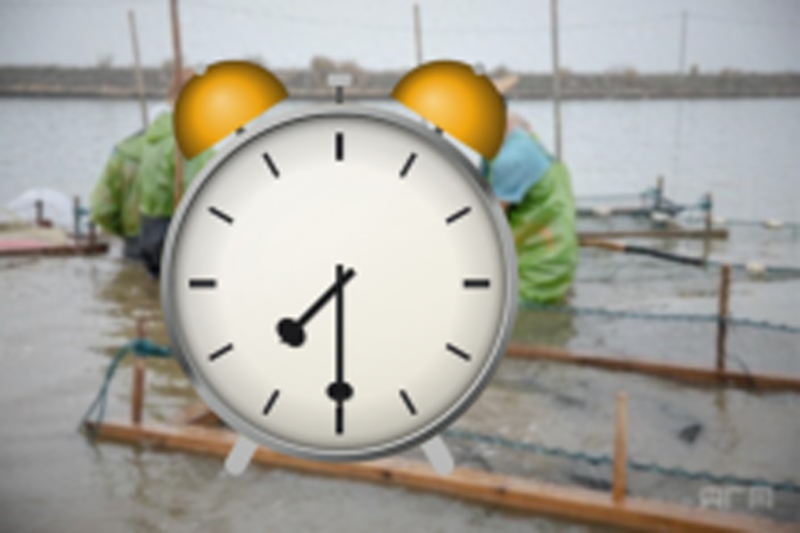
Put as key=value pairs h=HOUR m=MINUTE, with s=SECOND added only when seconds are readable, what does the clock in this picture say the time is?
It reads h=7 m=30
